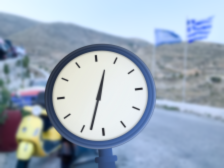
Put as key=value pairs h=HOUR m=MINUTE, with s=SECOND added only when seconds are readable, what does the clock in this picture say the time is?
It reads h=12 m=33
